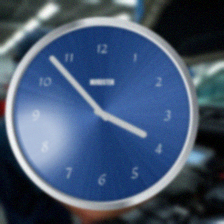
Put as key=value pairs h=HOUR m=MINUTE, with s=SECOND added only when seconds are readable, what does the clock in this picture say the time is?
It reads h=3 m=53
